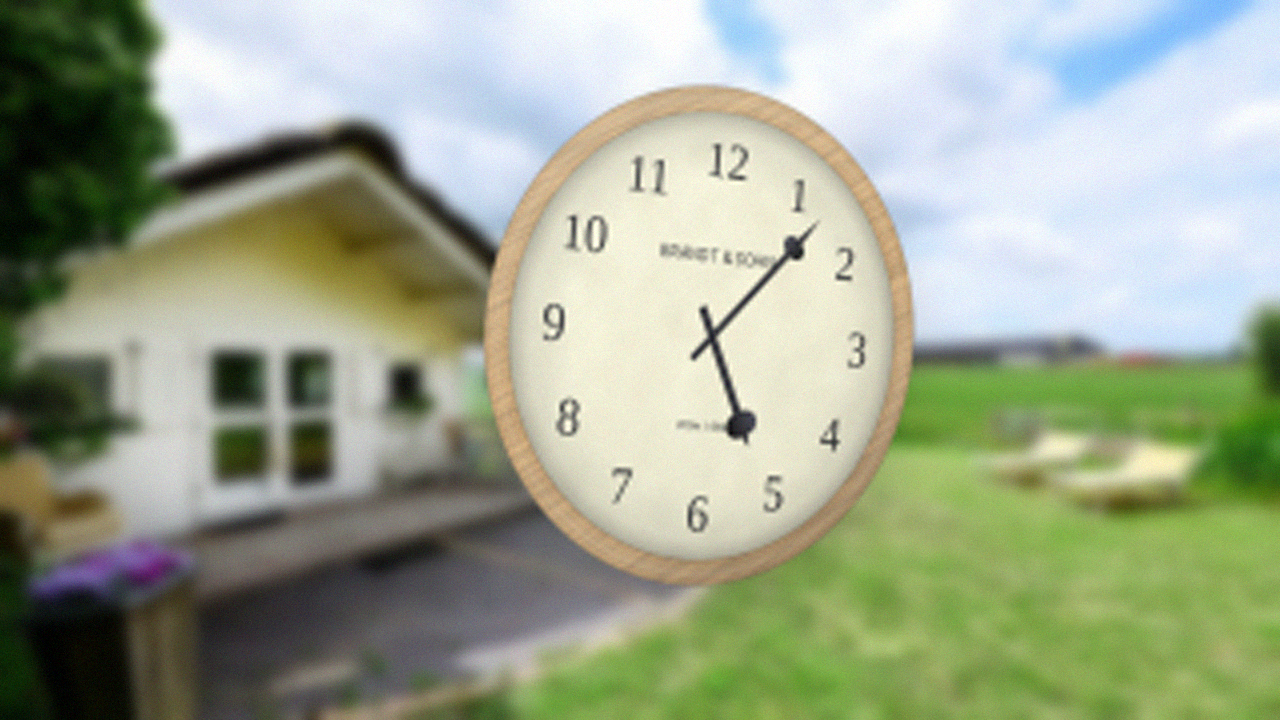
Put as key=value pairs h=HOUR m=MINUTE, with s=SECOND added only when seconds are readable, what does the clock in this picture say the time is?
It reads h=5 m=7
